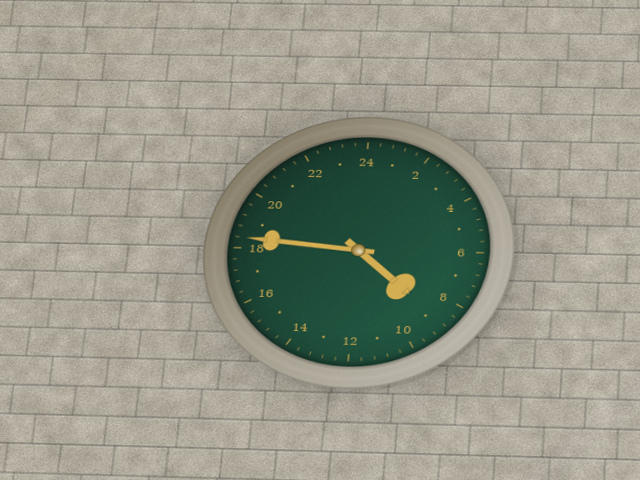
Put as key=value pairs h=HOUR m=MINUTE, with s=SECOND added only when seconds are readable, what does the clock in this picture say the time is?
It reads h=8 m=46
